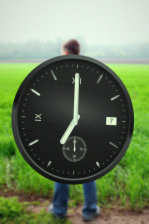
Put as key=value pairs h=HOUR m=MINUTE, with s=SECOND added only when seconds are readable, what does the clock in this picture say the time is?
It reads h=7 m=0
